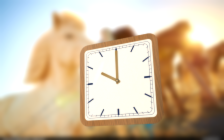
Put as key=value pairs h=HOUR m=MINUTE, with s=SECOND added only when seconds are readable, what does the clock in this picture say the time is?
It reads h=10 m=0
